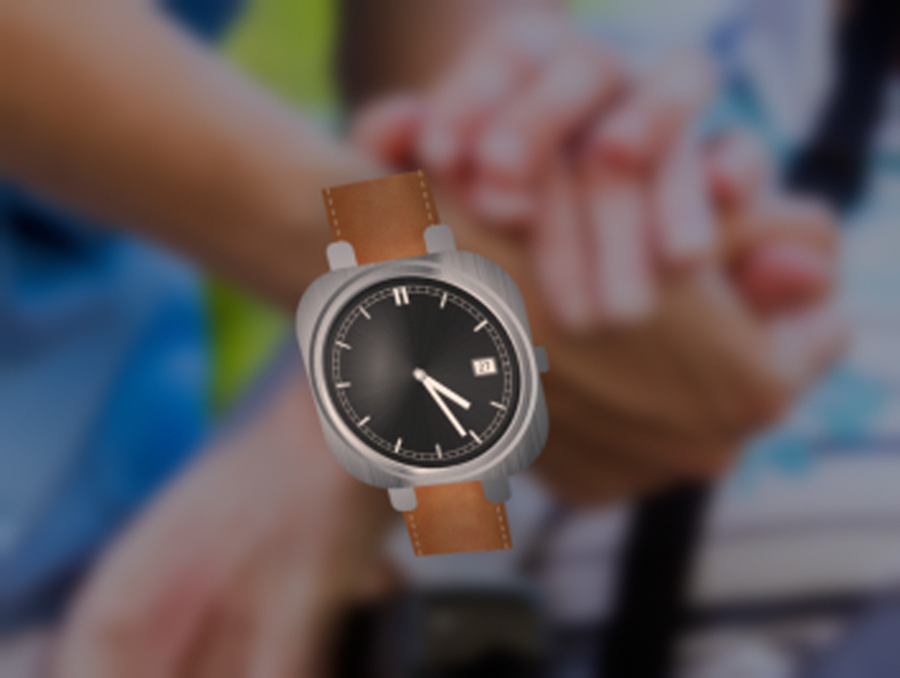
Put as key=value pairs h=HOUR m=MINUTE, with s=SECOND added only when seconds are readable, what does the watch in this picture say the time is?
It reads h=4 m=26
